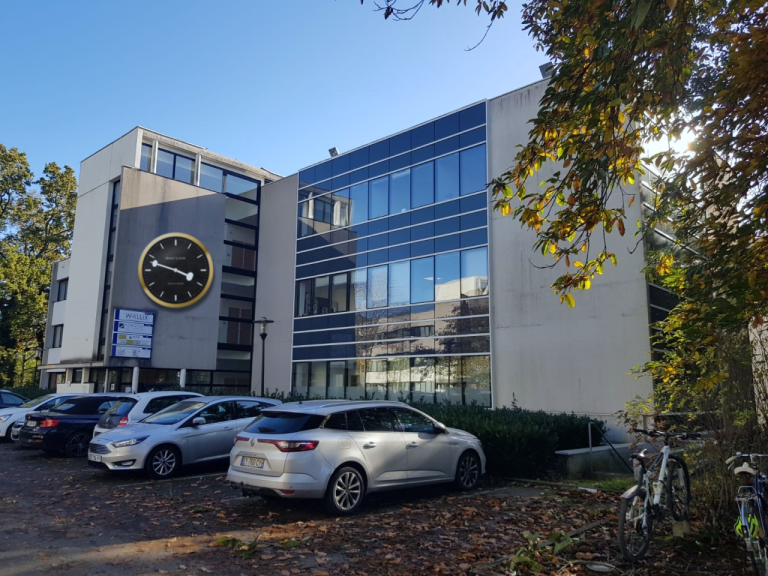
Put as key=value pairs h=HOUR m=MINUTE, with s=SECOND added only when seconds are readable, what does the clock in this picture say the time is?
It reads h=3 m=48
